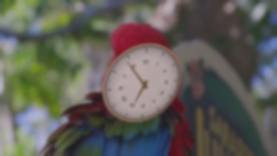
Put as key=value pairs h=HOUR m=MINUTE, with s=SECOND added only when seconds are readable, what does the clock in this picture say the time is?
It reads h=6 m=54
